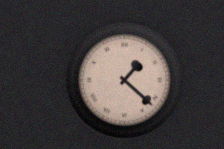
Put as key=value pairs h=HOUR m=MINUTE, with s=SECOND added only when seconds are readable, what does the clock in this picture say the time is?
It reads h=1 m=22
